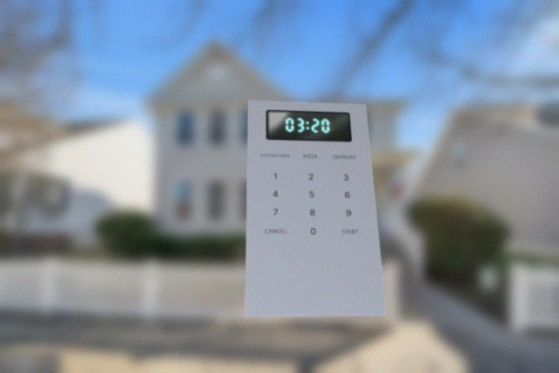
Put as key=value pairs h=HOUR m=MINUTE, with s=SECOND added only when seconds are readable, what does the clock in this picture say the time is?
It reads h=3 m=20
